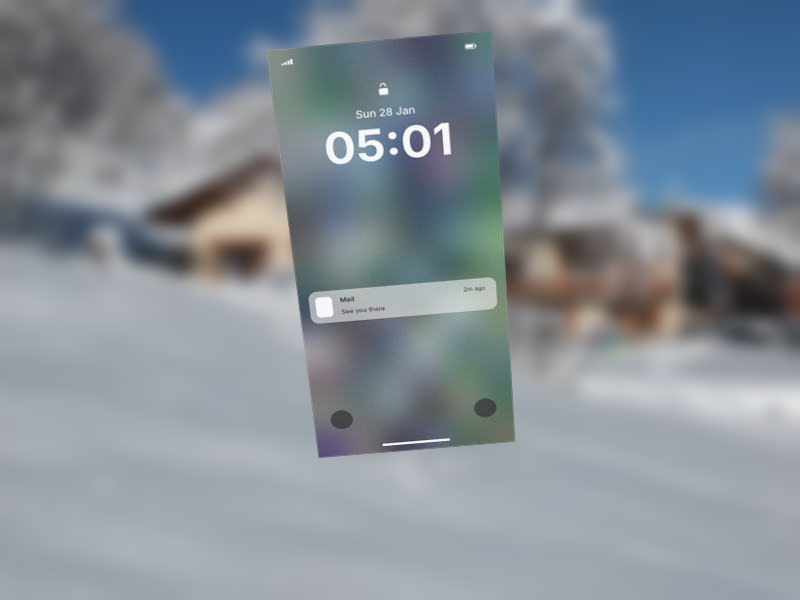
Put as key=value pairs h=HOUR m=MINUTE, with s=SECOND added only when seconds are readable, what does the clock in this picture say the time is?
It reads h=5 m=1
